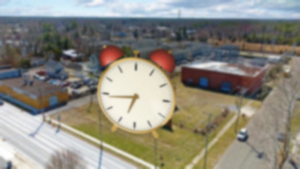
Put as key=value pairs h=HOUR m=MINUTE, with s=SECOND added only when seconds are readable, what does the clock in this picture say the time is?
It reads h=6 m=44
